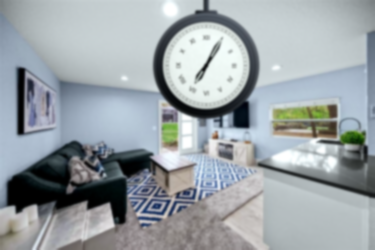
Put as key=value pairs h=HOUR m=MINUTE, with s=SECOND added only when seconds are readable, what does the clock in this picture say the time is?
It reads h=7 m=5
